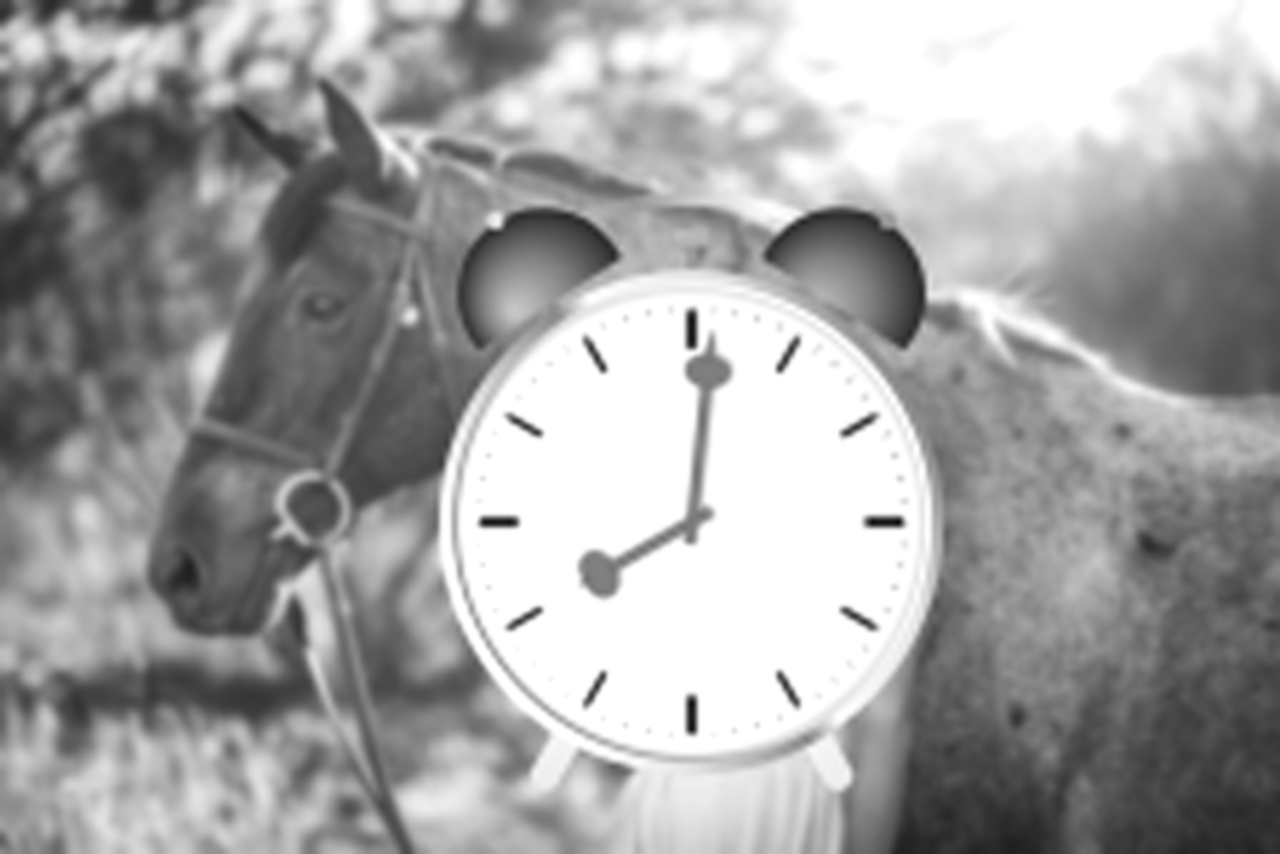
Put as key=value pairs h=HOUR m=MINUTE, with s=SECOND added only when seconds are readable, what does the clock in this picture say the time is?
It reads h=8 m=1
